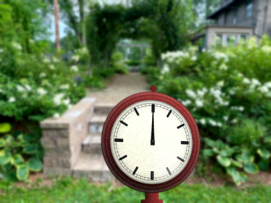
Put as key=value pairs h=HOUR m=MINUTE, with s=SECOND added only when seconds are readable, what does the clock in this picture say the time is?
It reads h=12 m=0
